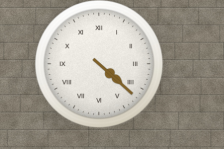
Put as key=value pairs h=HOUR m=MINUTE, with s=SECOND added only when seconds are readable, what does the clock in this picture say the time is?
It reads h=4 m=22
